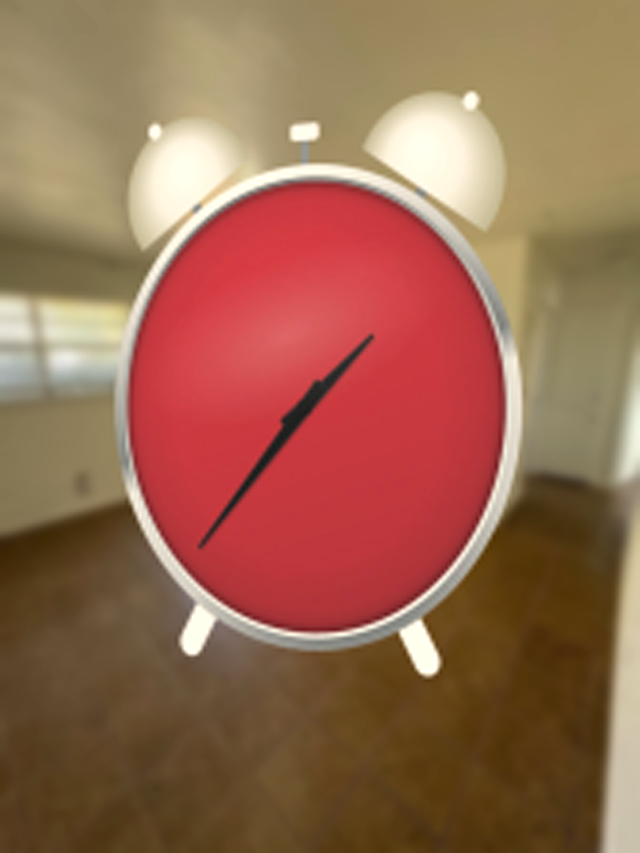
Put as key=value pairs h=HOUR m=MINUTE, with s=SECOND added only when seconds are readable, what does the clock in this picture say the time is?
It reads h=1 m=37
